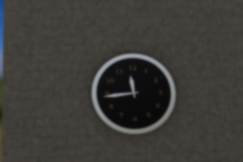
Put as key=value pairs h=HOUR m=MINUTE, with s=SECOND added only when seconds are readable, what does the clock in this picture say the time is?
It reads h=11 m=44
